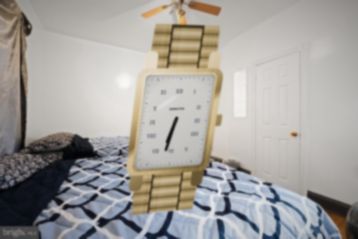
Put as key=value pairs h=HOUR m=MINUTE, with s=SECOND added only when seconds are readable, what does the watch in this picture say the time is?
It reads h=6 m=32
